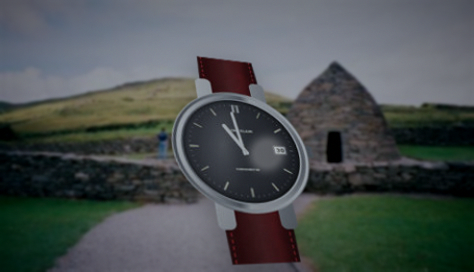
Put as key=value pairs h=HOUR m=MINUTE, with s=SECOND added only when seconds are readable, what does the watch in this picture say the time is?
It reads h=10 m=59
